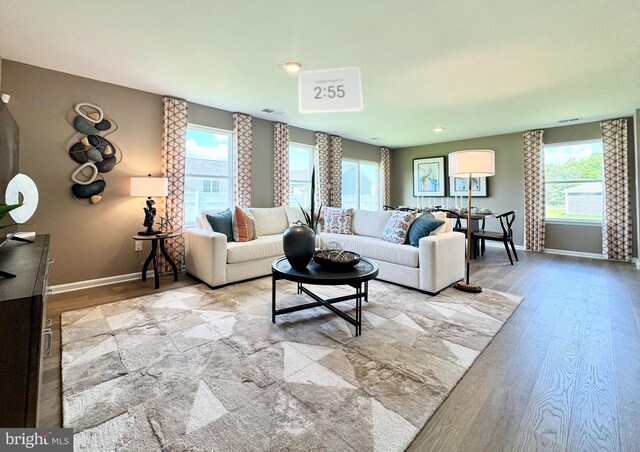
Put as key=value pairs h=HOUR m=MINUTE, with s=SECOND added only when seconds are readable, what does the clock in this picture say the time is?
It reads h=2 m=55
